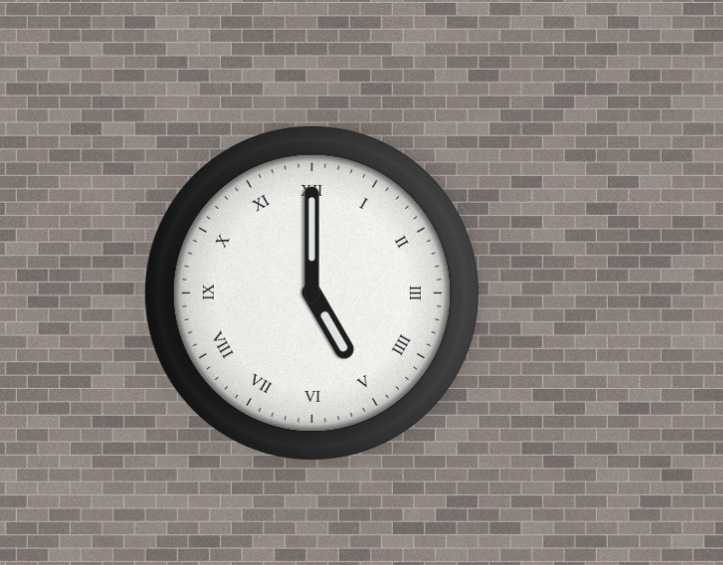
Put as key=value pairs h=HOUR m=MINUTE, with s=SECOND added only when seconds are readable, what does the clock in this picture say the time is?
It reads h=5 m=0
